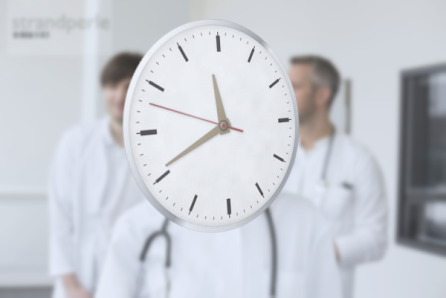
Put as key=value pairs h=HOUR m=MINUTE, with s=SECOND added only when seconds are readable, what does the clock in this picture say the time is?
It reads h=11 m=40 s=48
